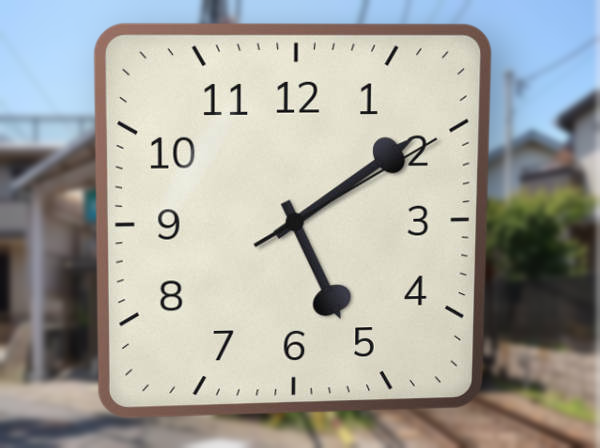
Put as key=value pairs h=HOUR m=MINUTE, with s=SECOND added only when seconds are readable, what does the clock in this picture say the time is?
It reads h=5 m=9 s=10
